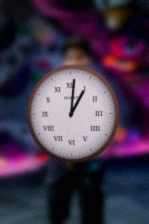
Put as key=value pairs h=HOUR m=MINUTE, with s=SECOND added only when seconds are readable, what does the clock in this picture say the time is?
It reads h=1 m=1
